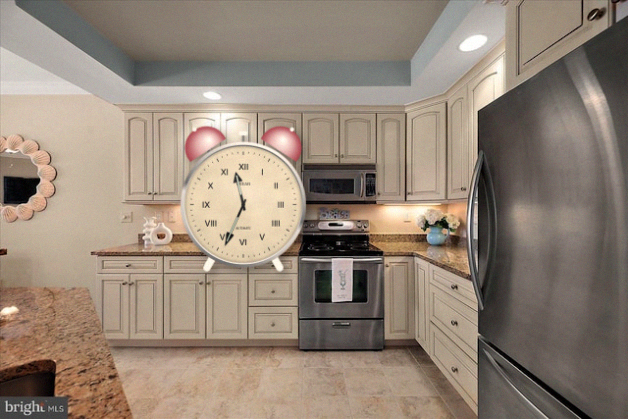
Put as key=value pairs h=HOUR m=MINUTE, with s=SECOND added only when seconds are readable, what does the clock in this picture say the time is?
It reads h=11 m=34
